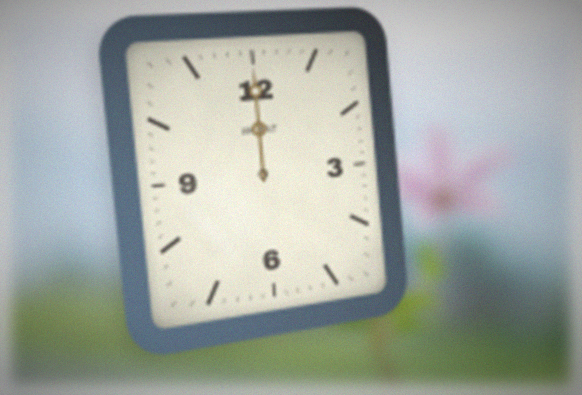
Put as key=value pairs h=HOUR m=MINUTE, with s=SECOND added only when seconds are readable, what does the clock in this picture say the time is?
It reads h=12 m=0
